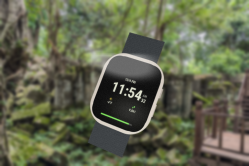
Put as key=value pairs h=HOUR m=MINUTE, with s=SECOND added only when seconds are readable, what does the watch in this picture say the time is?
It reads h=11 m=54
